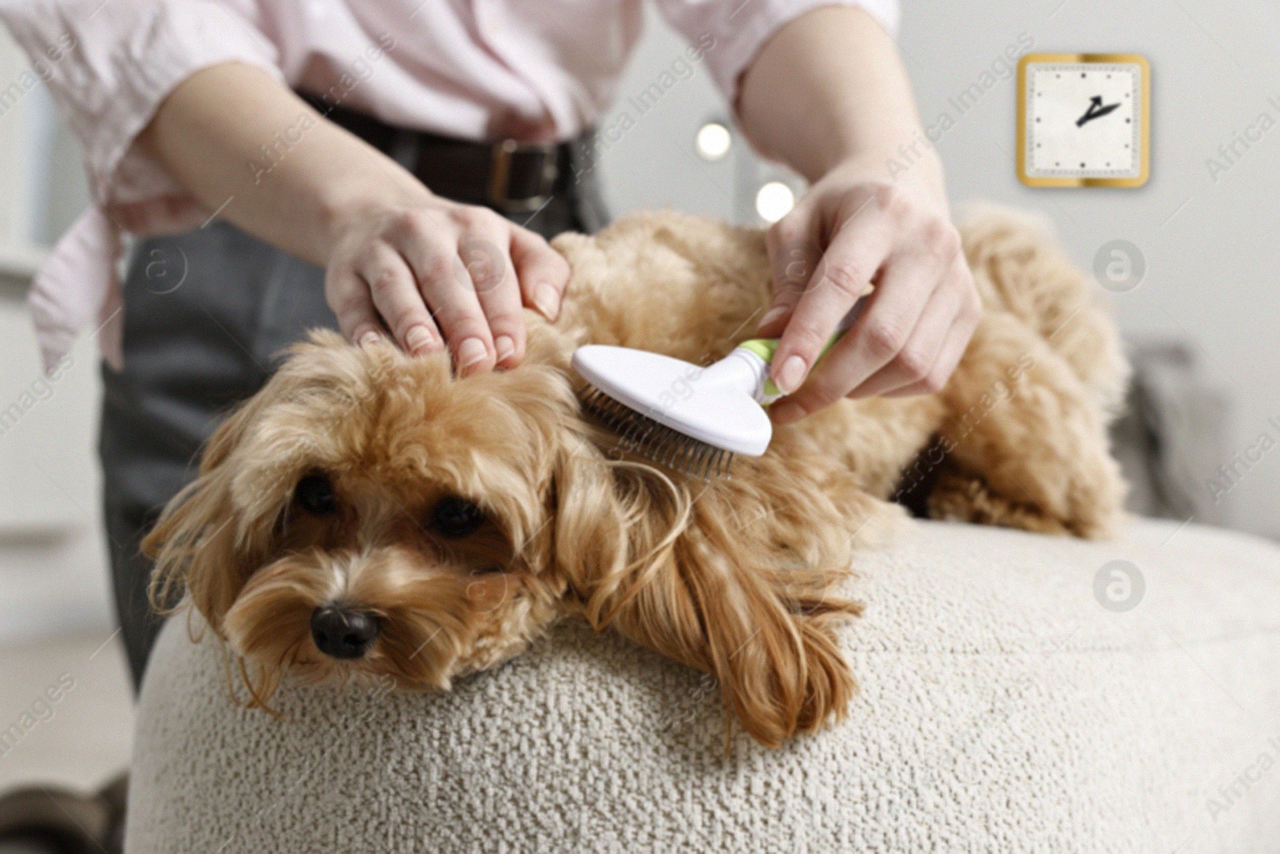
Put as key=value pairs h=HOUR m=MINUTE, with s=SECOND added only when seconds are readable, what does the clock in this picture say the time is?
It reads h=1 m=11
